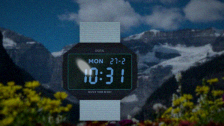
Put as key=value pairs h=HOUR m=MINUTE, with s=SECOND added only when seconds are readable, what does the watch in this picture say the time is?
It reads h=10 m=31
